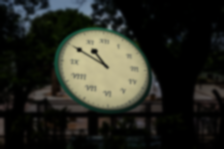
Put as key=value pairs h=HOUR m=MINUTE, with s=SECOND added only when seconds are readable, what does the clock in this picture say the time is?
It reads h=10 m=50
